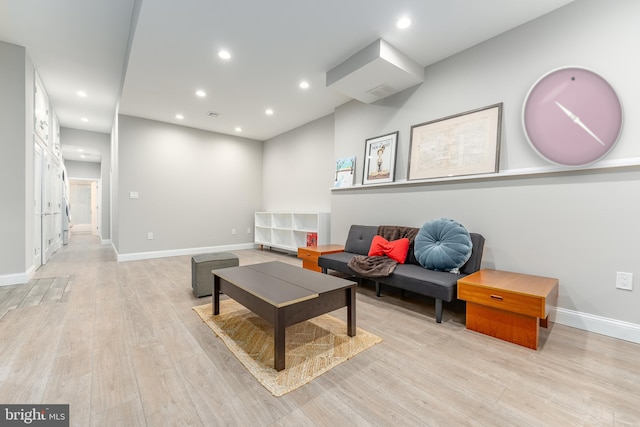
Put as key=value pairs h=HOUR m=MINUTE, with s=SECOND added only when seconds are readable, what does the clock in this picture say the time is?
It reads h=10 m=22
